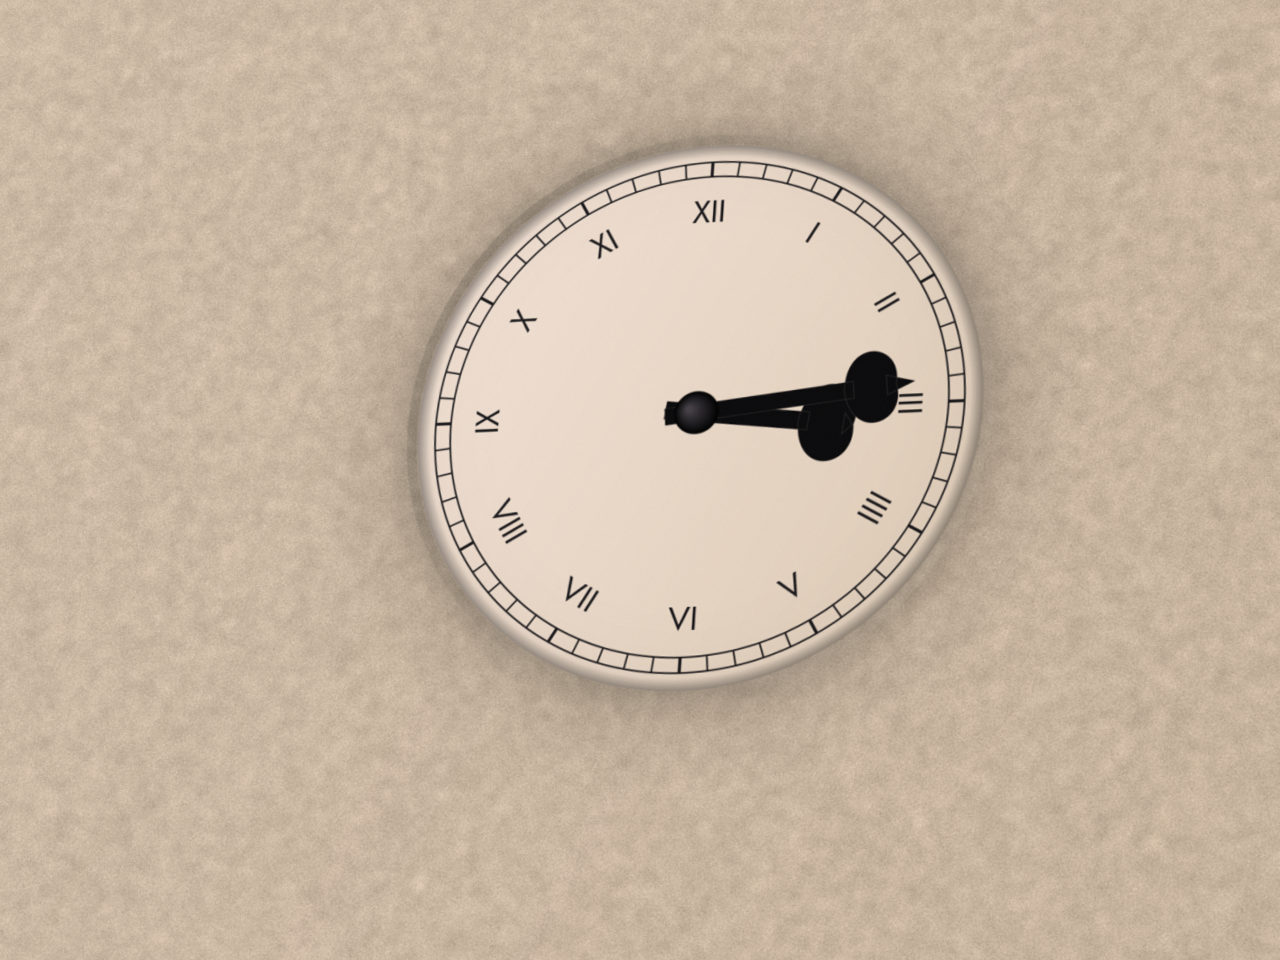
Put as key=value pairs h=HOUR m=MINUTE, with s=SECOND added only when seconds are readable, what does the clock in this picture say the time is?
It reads h=3 m=14
